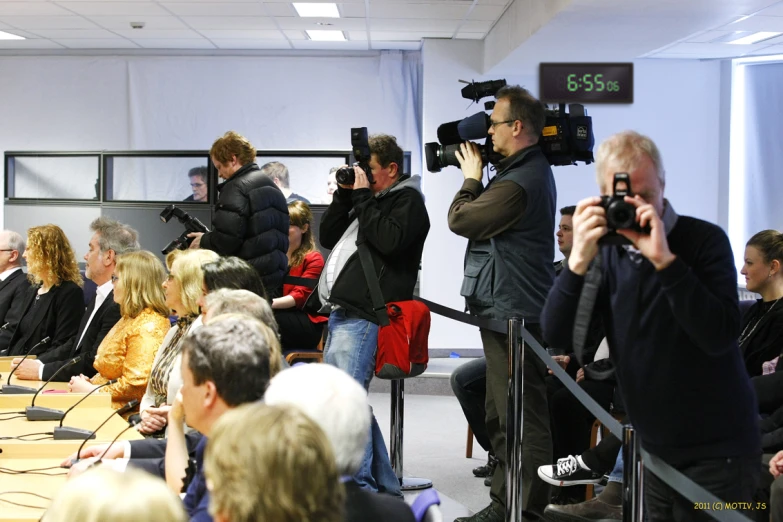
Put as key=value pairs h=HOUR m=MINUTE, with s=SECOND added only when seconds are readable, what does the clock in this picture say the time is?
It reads h=6 m=55
